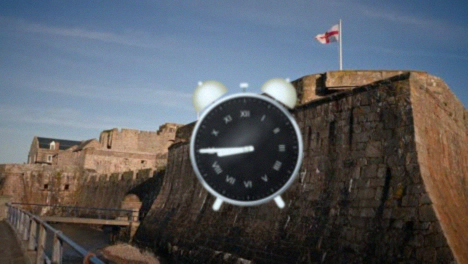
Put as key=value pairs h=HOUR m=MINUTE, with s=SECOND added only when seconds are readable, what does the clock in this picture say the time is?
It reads h=8 m=45
